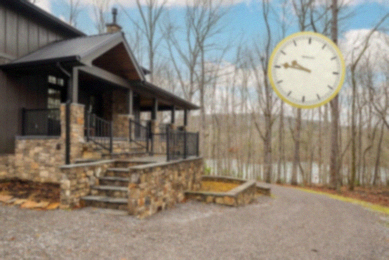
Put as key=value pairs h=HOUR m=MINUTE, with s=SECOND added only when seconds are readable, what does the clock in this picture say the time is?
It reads h=9 m=46
